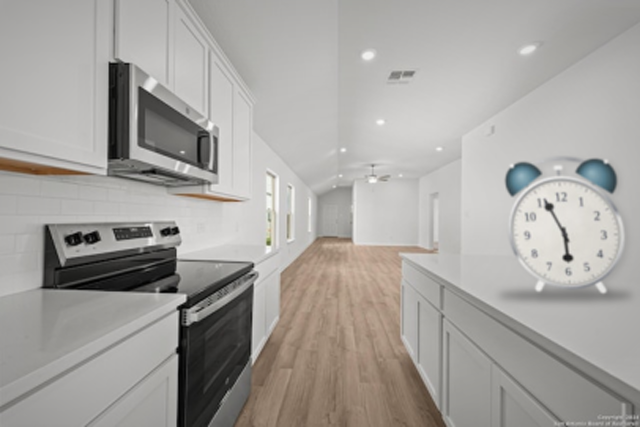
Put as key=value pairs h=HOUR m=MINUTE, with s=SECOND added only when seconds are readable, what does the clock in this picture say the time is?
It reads h=5 m=56
